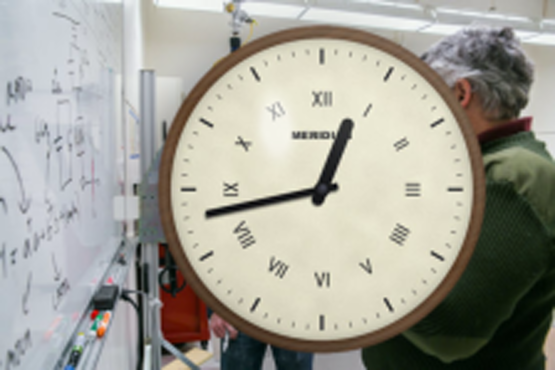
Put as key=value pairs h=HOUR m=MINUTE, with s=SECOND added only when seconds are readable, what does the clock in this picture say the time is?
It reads h=12 m=43
